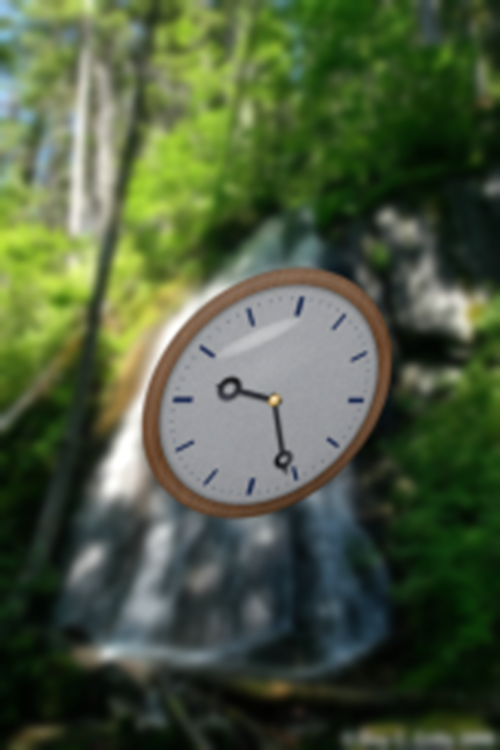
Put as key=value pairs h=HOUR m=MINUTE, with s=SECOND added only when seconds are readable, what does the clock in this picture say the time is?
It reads h=9 m=26
